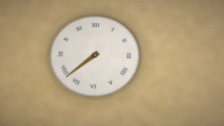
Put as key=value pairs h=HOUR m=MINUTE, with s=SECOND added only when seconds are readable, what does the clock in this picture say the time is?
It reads h=7 m=38
